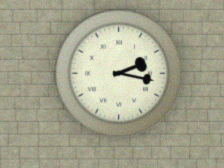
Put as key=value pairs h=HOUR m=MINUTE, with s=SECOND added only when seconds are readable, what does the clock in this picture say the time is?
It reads h=2 m=17
